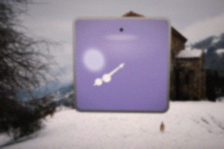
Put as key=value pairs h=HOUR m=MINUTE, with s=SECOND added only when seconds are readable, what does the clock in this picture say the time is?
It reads h=7 m=39
